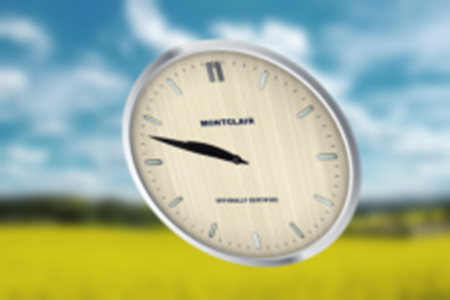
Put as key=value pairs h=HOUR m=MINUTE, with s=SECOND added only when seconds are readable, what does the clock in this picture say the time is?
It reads h=9 m=48
